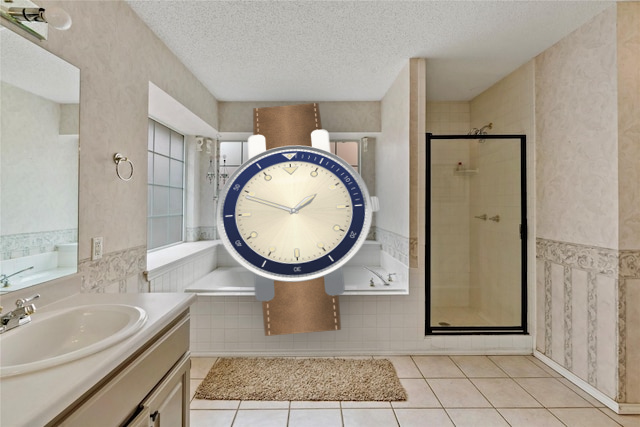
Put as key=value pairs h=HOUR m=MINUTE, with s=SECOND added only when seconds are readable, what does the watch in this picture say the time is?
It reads h=1 m=49
